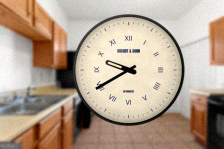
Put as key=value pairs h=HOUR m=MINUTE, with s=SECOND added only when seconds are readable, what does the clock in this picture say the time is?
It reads h=9 m=40
